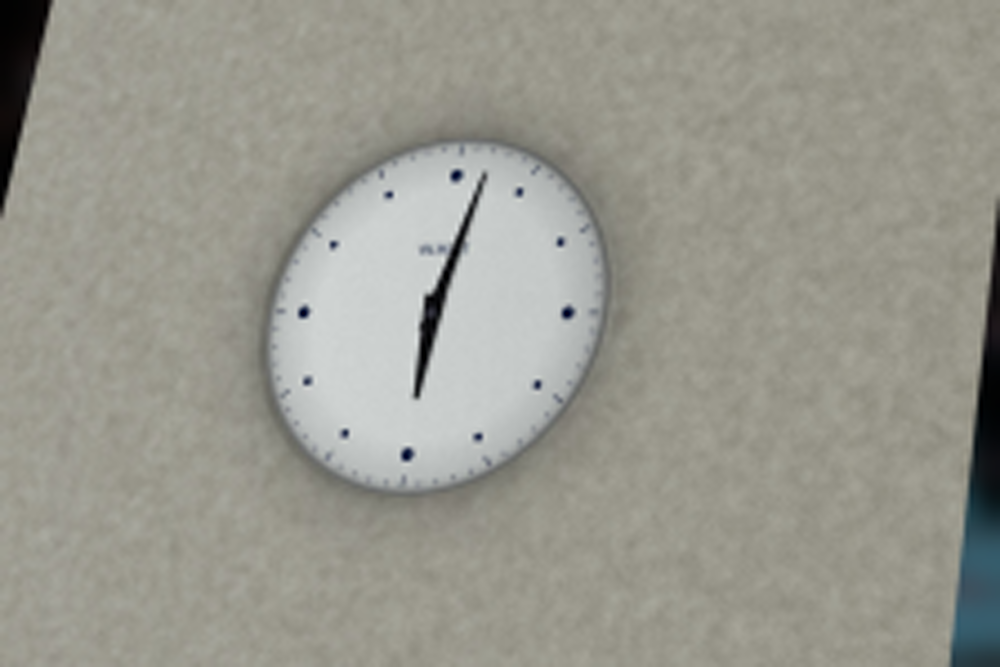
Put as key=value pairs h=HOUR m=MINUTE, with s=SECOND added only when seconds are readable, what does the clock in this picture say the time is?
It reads h=6 m=2
